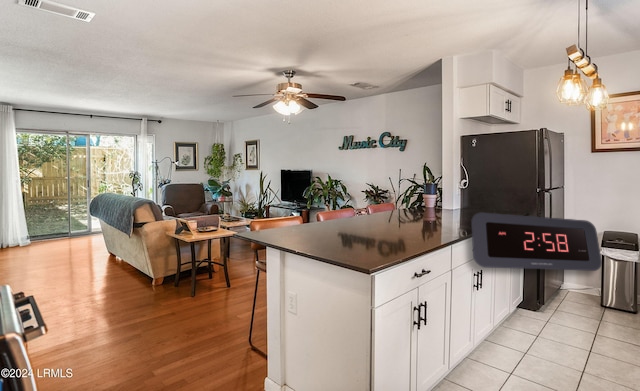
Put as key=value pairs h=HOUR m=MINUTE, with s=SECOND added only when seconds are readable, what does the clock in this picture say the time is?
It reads h=2 m=58
